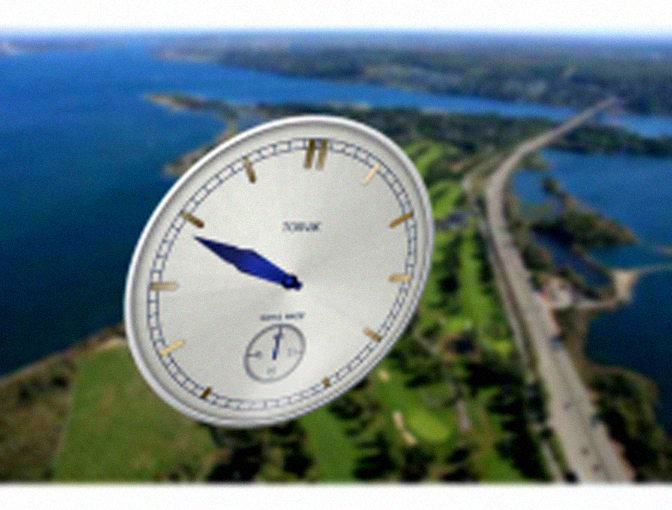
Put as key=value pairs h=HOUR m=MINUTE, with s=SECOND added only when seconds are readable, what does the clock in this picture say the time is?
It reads h=9 m=49
